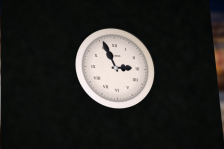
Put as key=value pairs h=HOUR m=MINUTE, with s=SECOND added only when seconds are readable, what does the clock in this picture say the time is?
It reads h=2 m=56
